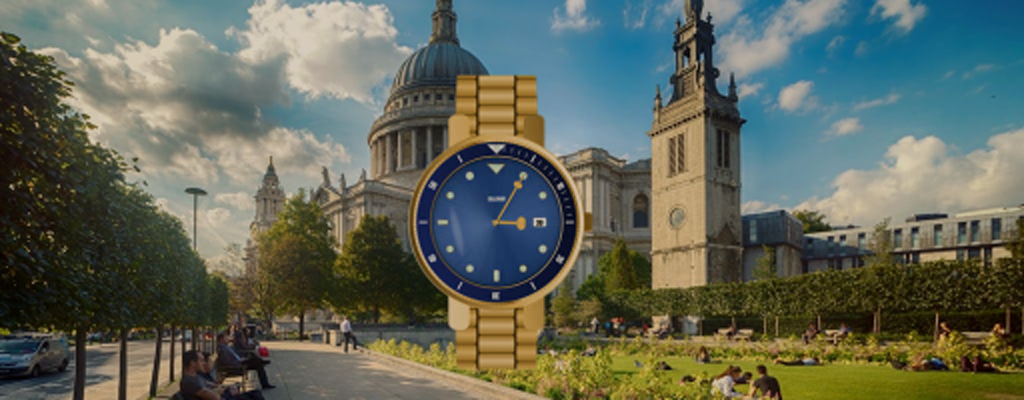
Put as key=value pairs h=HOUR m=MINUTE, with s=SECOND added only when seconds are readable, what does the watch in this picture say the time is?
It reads h=3 m=5
